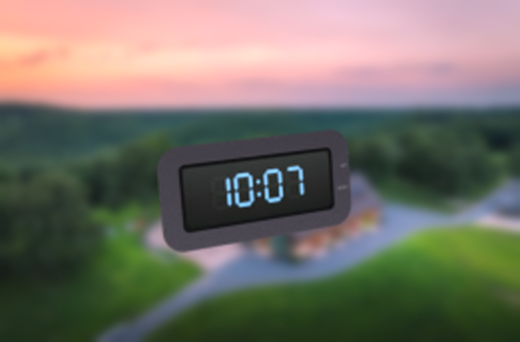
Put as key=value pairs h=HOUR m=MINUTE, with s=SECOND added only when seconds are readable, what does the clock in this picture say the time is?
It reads h=10 m=7
